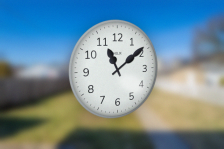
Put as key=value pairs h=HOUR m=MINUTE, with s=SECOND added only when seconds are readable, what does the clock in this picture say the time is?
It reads h=11 m=9
